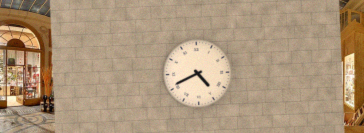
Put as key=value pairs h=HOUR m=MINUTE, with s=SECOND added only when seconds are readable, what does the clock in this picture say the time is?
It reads h=4 m=41
